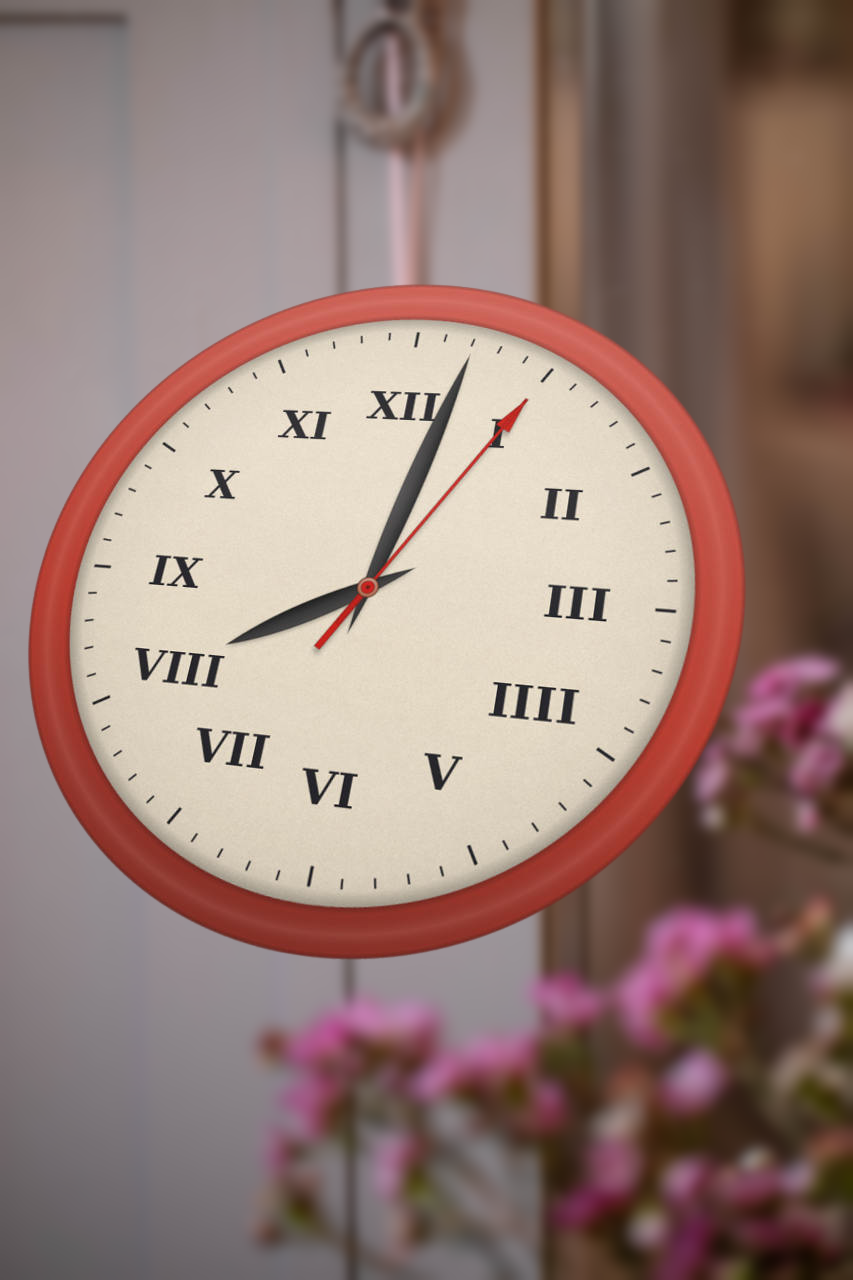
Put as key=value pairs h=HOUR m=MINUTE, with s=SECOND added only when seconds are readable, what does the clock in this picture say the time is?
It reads h=8 m=2 s=5
